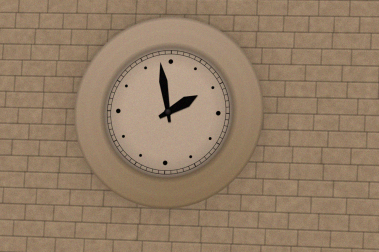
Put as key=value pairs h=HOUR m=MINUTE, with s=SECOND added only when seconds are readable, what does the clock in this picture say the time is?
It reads h=1 m=58
